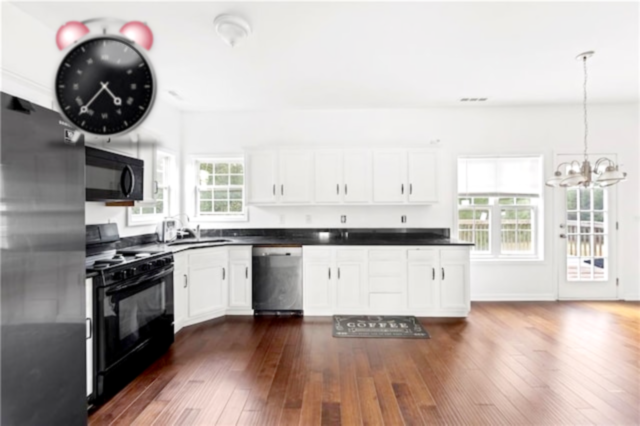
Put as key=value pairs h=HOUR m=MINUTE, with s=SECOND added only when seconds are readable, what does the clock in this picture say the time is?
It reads h=4 m=37
